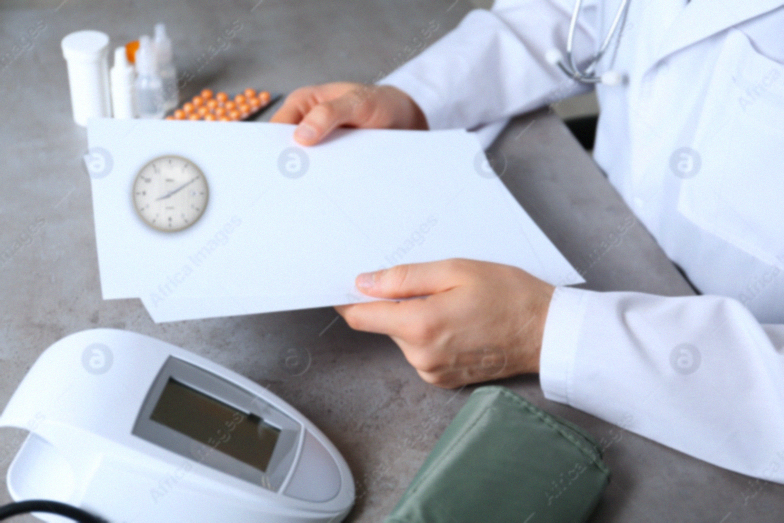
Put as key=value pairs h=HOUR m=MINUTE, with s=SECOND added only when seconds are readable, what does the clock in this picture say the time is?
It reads h=8 m=10
